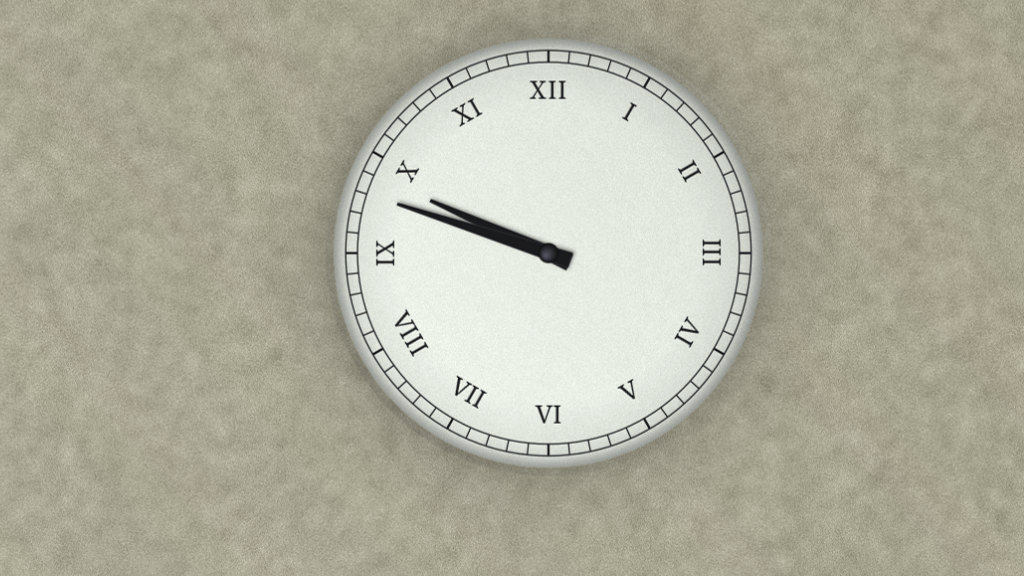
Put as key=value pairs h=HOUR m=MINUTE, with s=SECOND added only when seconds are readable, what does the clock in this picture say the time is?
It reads h=9 m=48
